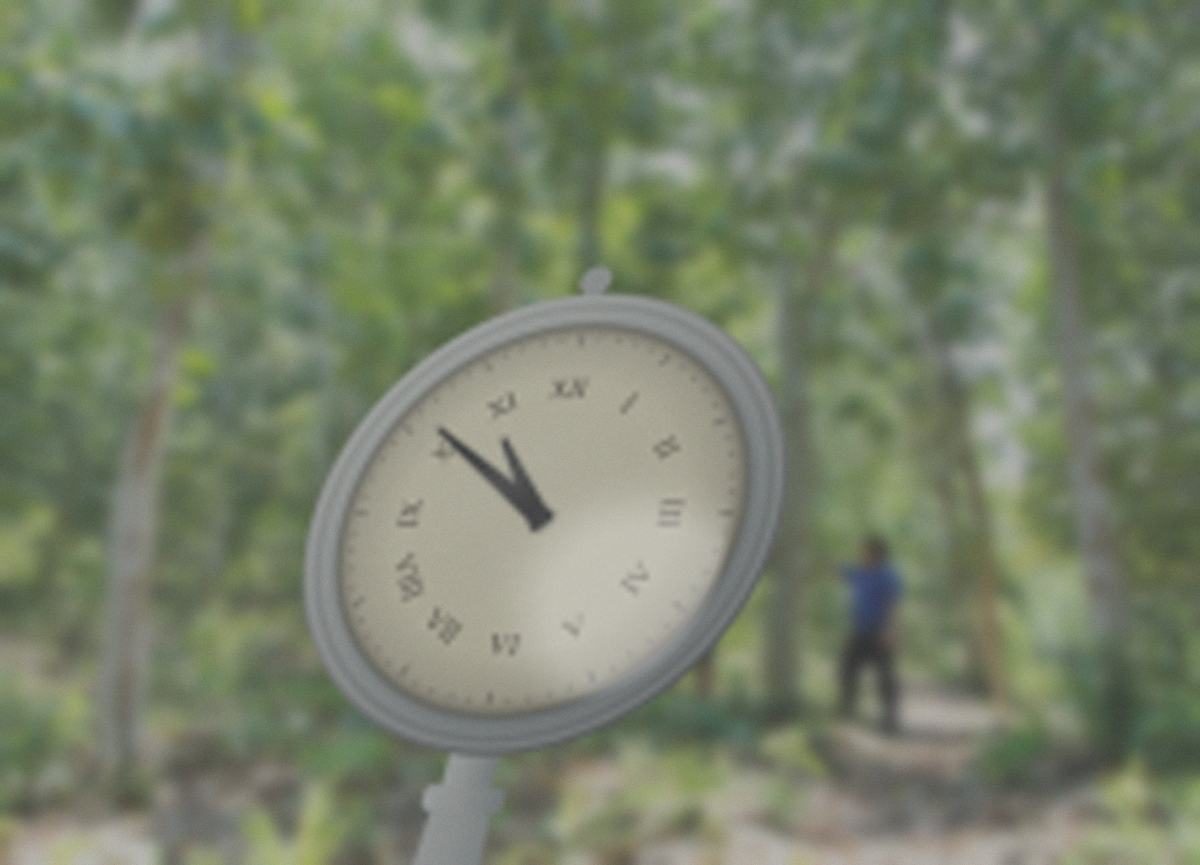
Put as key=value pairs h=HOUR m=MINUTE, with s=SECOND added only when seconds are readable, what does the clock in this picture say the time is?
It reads h=10 m=51
